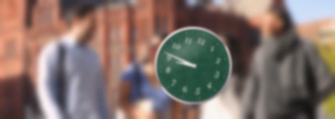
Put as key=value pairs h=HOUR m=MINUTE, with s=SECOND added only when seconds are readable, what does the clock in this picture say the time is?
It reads h=8 m=46
